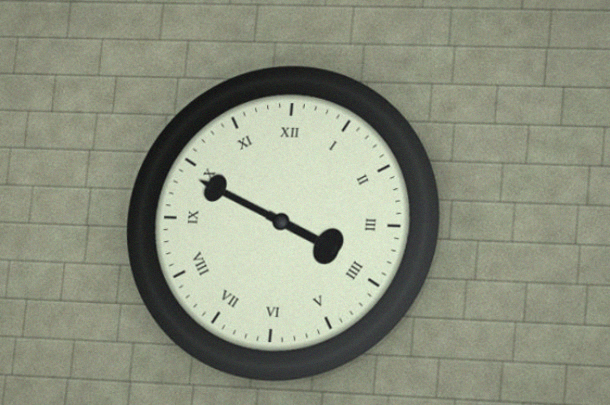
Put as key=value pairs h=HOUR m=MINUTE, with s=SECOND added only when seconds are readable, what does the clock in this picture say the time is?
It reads h=3 m=49
